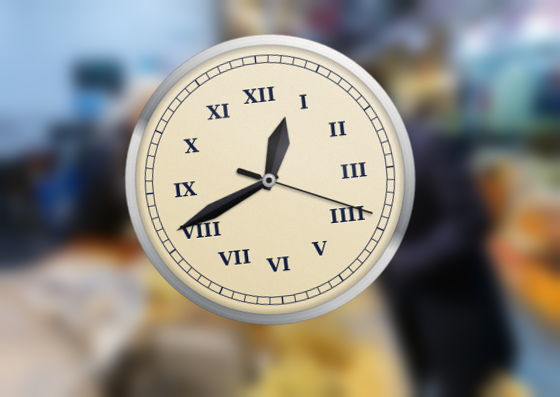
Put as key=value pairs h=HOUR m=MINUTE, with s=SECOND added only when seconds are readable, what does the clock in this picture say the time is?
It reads h=12 m=41 s=19
